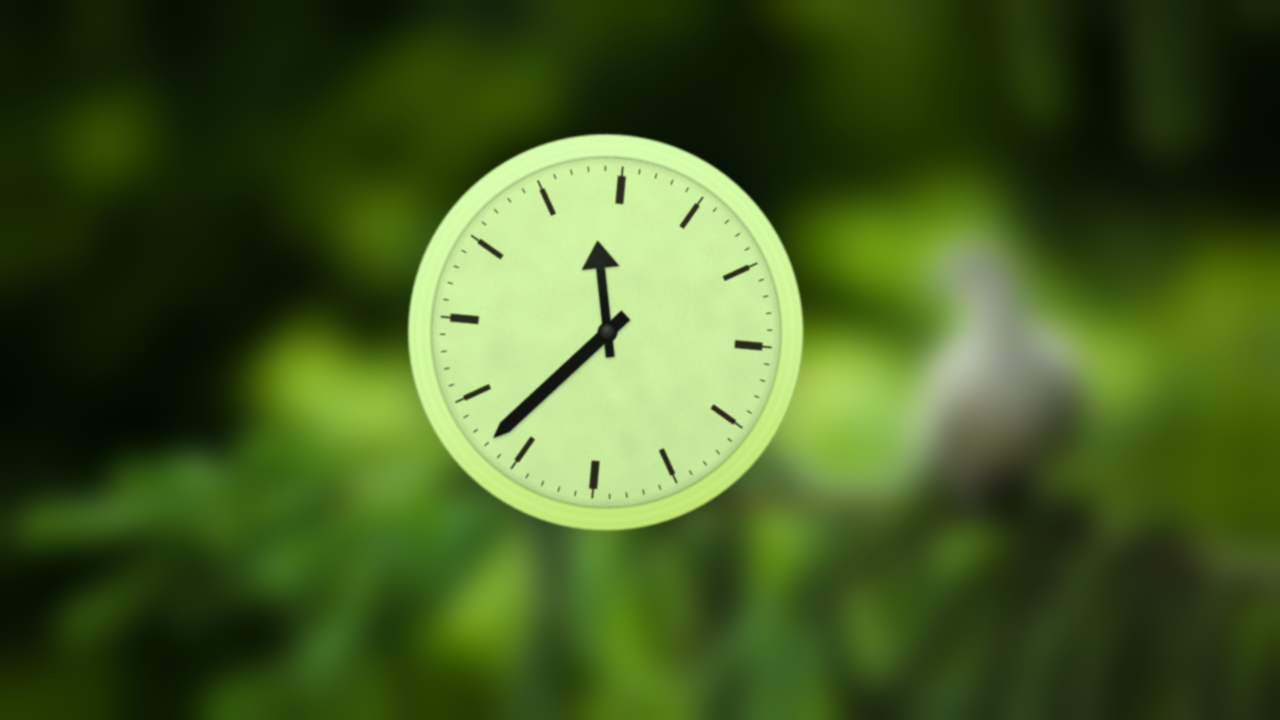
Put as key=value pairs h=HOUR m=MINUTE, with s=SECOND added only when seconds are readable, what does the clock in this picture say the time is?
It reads h=11 m=37
